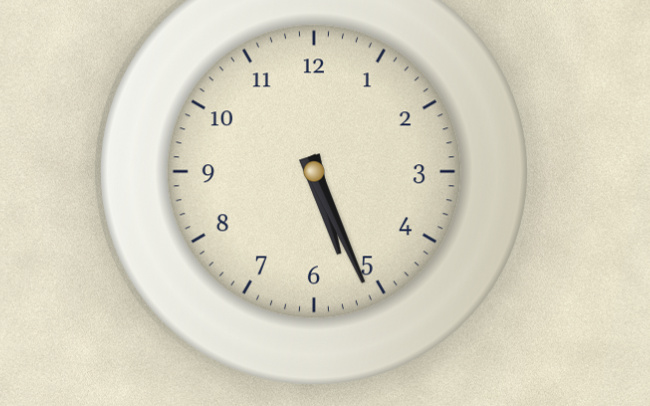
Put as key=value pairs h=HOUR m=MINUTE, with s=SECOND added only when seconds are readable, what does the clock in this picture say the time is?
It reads h=5 m=26
